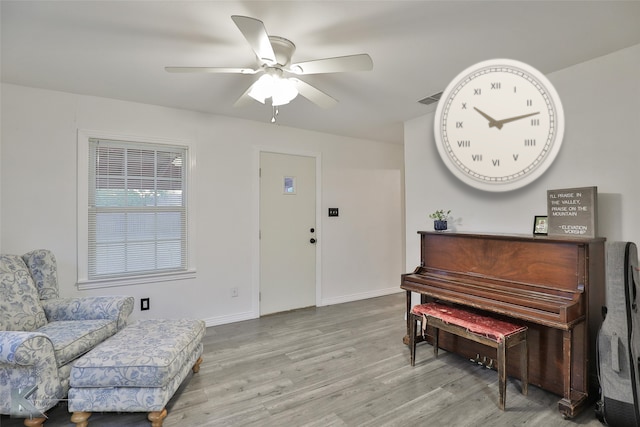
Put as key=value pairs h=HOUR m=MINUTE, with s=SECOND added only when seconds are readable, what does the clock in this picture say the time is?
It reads h=10 m=13
